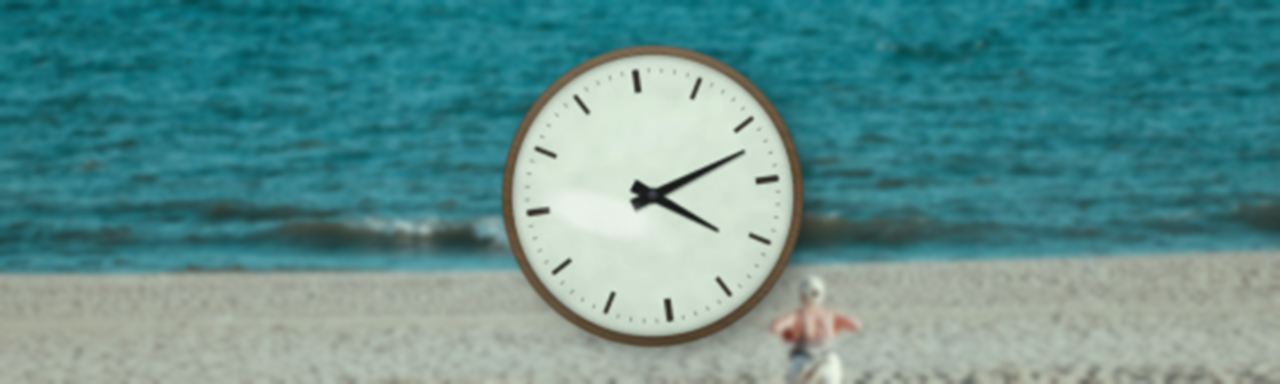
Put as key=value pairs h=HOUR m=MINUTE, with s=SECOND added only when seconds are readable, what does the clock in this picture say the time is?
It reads h=4 m=12
